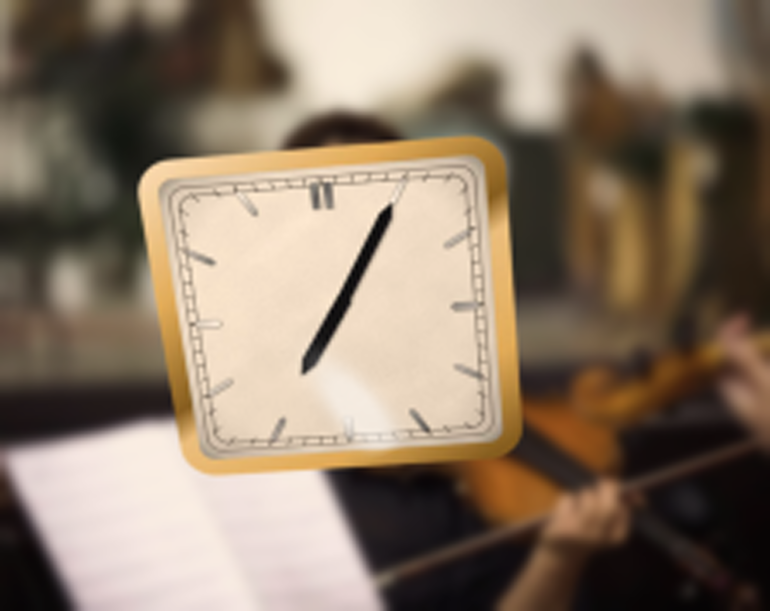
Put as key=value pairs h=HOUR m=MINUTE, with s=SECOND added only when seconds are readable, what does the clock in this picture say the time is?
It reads h=7 m=5
